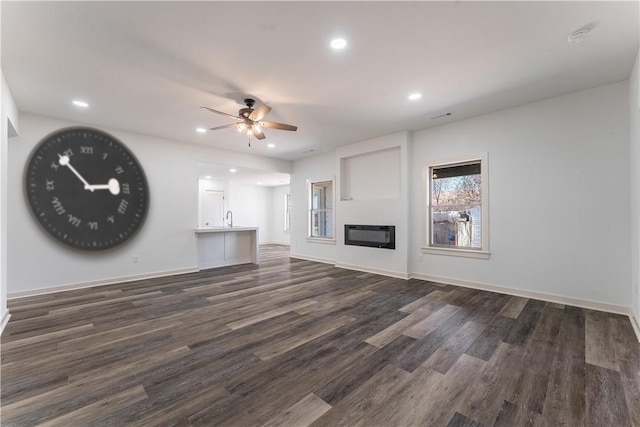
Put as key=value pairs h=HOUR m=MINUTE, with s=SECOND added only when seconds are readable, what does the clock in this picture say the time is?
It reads h=2 m=53
